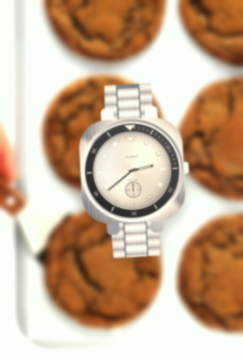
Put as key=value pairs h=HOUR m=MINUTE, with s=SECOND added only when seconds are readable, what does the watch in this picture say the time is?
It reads h=2 m=39
